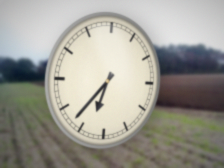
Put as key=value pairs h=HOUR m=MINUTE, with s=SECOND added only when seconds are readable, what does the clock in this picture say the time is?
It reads h=6 m=37
